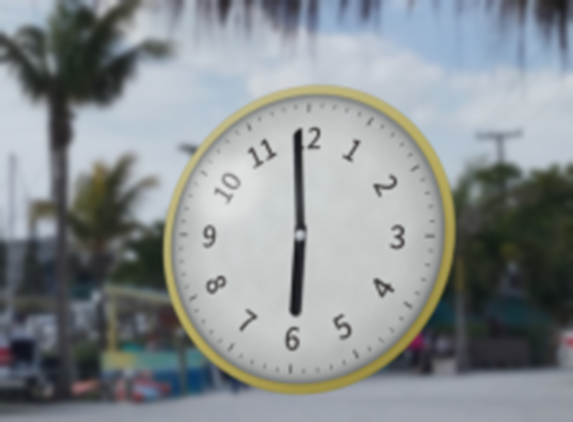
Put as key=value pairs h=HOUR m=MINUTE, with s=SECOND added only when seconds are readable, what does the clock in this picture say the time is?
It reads h=5 m=59
